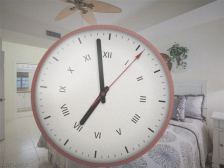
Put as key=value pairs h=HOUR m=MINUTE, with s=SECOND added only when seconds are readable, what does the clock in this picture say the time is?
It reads h=6 m=58 s=6
